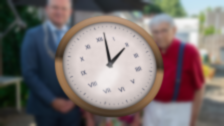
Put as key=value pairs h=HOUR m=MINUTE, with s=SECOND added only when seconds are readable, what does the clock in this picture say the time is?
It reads h=2 m=2
